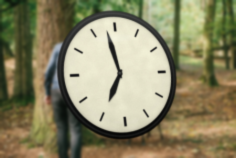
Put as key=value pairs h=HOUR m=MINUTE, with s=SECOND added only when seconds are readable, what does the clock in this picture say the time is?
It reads h=6 m=58
